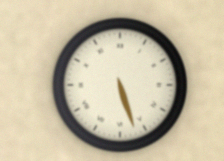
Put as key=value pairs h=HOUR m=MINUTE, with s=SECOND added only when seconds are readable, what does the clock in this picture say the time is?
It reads h=5 m=27
